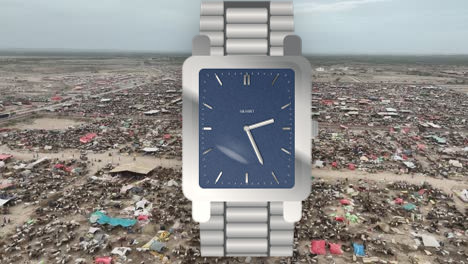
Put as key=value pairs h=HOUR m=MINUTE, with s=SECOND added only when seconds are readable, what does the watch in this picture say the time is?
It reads h=2 m=26
